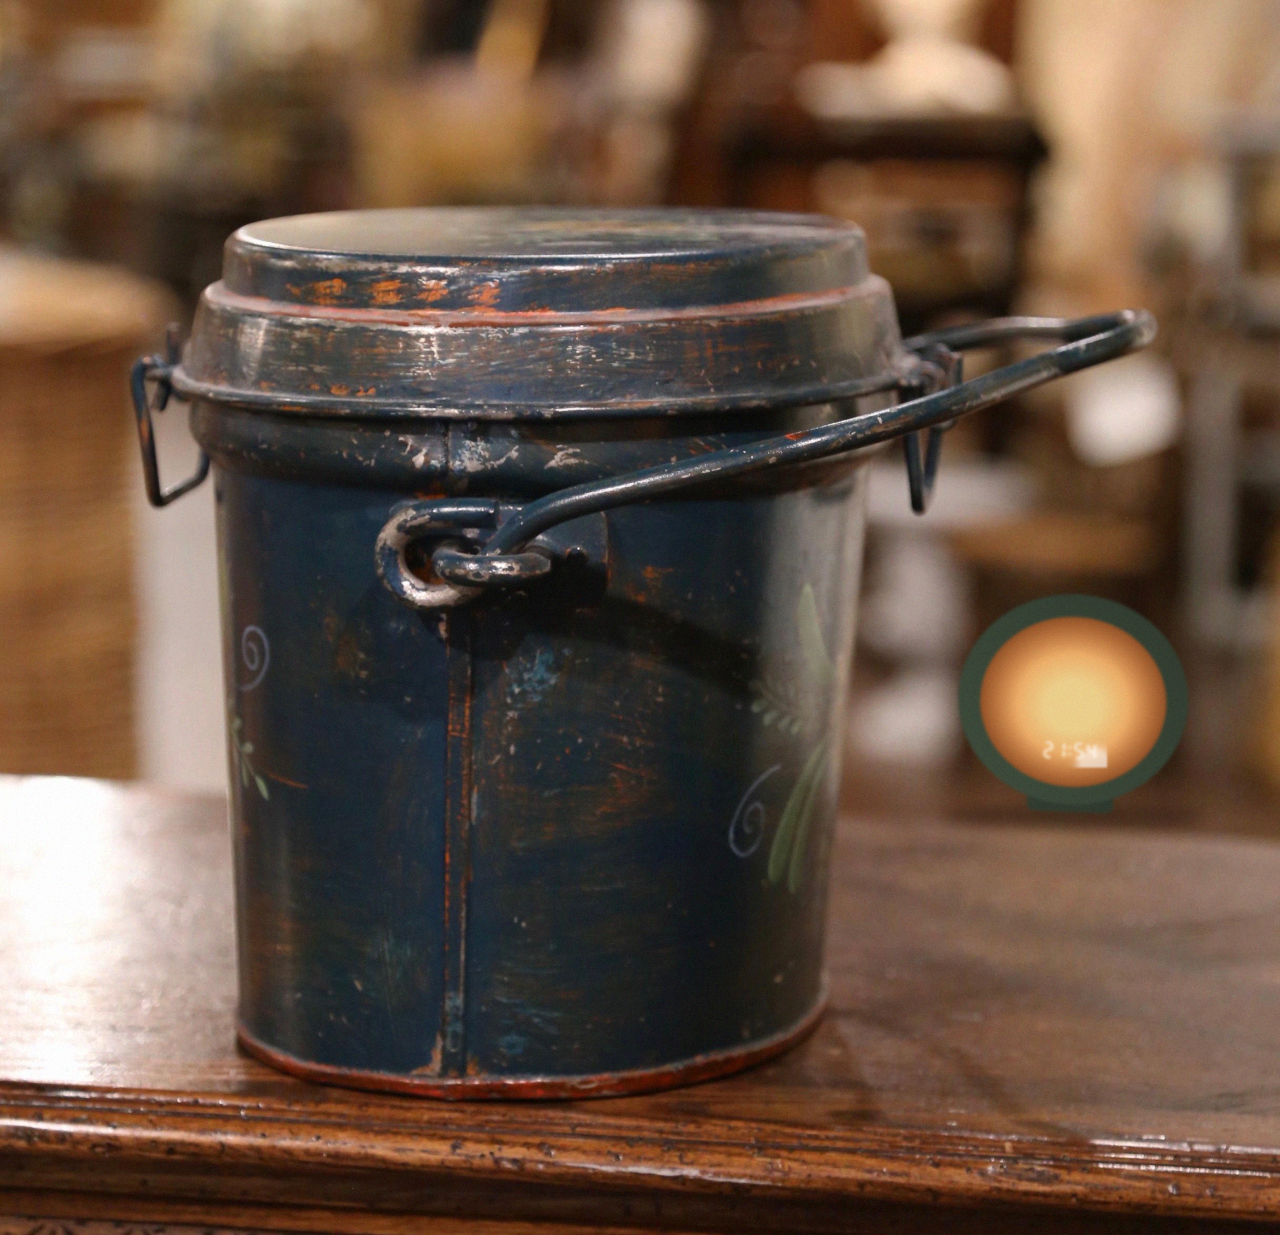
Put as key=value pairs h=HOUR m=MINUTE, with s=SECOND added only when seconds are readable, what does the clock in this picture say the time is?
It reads h=21 m=54
